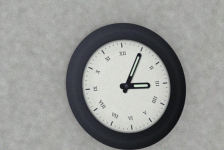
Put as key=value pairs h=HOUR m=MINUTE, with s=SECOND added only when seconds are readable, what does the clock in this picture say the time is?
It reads h=3 m=5
